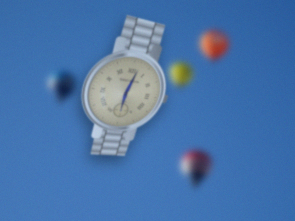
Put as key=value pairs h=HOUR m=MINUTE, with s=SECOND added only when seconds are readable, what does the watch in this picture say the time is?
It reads h=6 m=2
